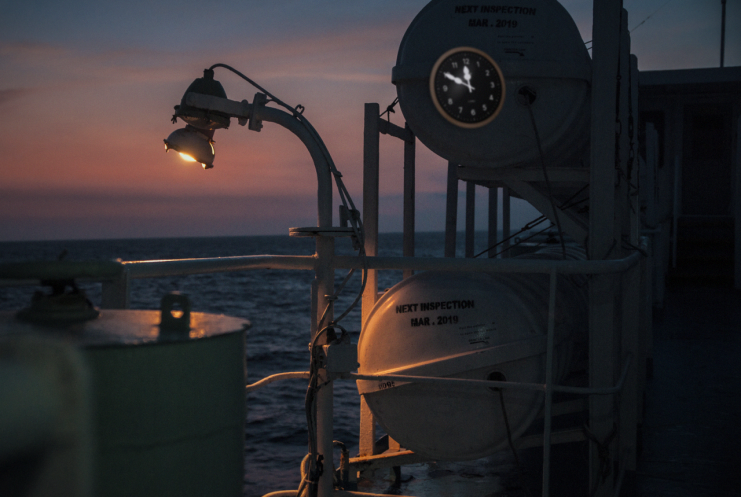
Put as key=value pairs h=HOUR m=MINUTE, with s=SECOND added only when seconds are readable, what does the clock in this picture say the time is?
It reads h=11 m=50
